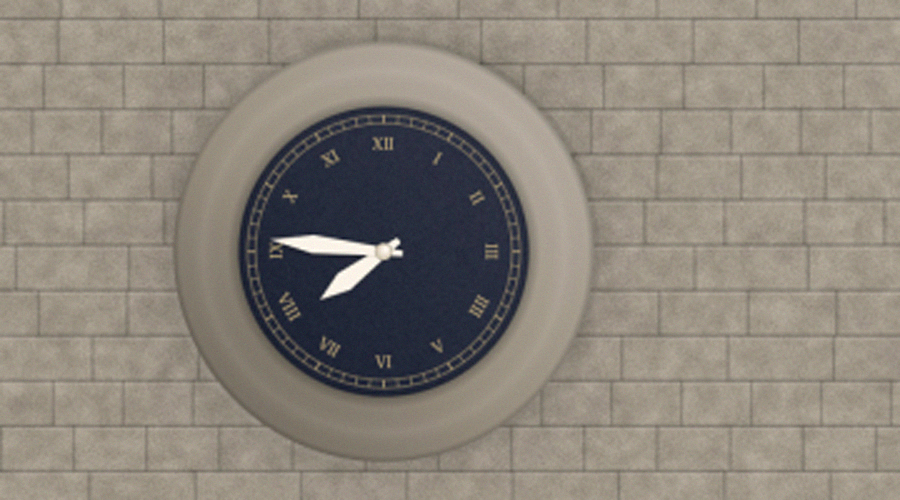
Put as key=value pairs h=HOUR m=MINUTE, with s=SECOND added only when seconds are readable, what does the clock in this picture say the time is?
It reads h=7 m=46
